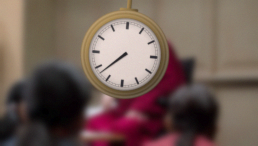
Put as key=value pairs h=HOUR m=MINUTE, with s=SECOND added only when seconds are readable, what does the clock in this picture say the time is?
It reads h=7 m=38
